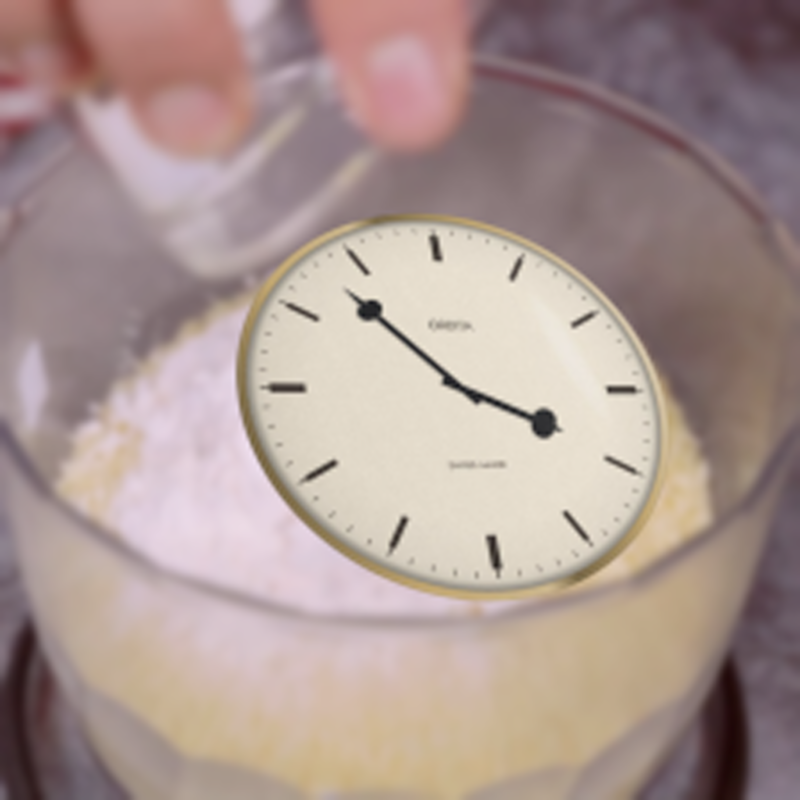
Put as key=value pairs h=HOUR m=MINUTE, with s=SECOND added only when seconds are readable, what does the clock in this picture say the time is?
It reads h=3 m=53
